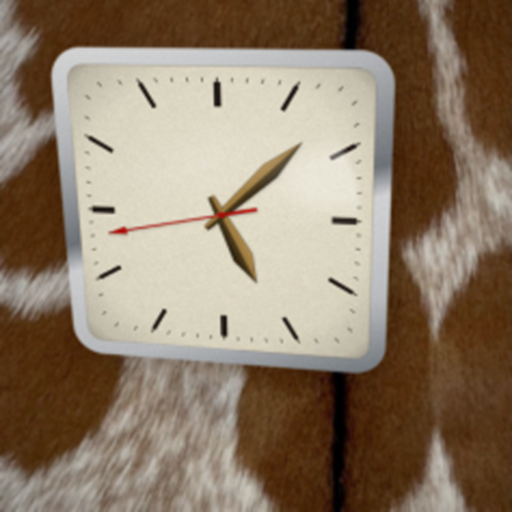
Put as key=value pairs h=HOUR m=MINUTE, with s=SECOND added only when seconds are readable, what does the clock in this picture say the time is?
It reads h=5 m=7 s=43
